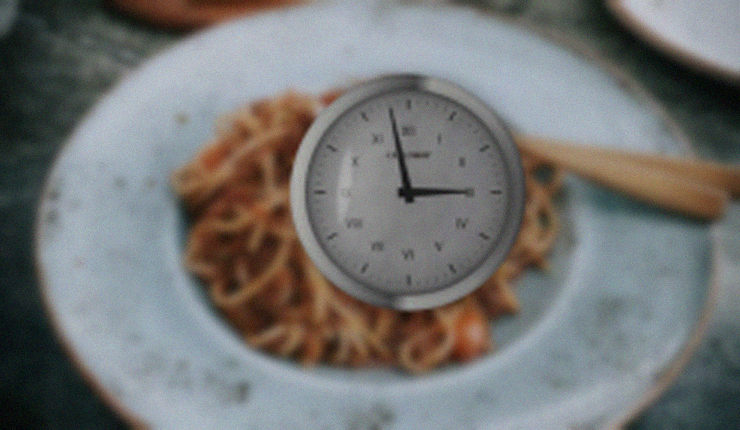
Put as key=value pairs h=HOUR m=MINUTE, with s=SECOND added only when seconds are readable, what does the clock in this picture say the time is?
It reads h=2 m=58
